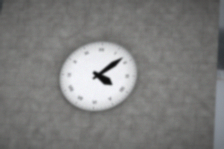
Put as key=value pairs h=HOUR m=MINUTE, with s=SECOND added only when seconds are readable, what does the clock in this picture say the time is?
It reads h=4 m=8
